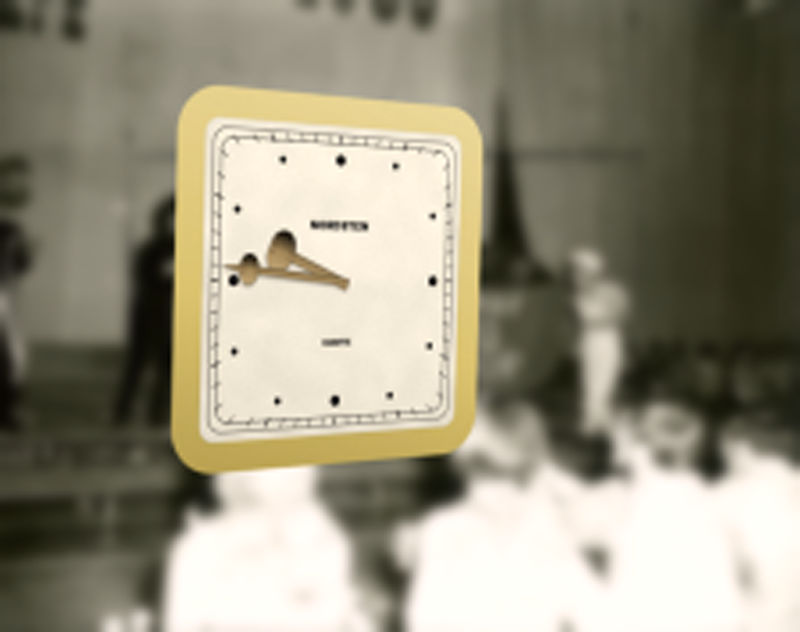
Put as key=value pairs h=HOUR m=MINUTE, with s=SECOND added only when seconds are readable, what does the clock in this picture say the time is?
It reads h=9 m=46
